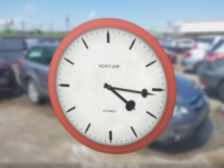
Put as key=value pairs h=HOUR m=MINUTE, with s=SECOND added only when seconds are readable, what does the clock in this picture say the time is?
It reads h=4 m=16
